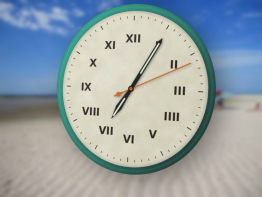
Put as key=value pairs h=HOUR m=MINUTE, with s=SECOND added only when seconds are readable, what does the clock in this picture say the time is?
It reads h=7 m=5 s=11
